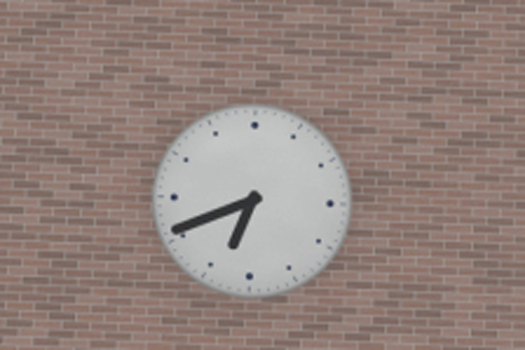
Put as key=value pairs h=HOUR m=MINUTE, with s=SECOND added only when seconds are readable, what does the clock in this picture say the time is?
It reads h=6 m=41
